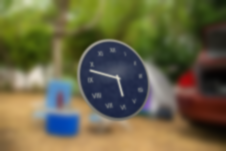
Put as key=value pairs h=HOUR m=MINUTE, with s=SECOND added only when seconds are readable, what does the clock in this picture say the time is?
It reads h=5 m=48
